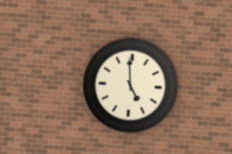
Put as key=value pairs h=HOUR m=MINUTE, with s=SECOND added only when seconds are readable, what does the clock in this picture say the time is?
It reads h=4 m=59
